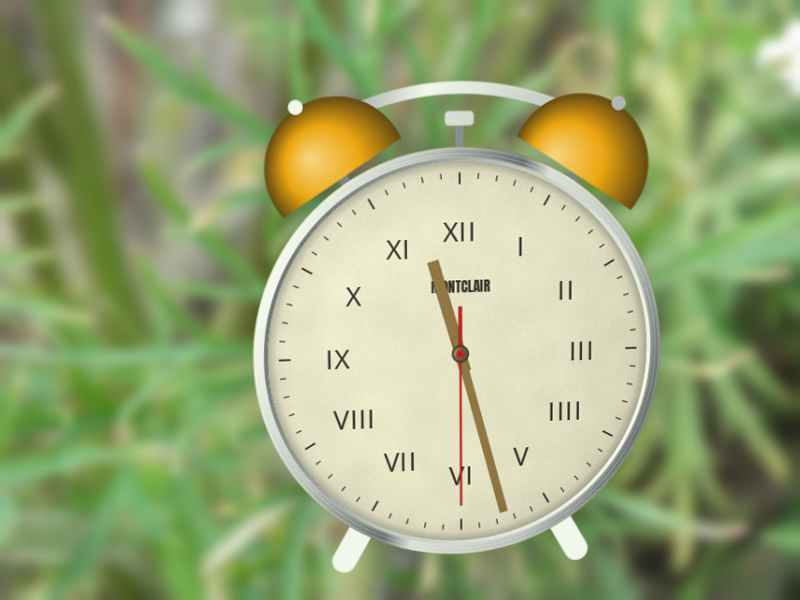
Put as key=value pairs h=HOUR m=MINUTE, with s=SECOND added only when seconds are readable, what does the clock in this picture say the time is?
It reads h=11 m=27 s=30
